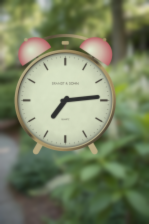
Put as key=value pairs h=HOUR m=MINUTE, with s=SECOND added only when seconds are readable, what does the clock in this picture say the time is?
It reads h=7 m=14
